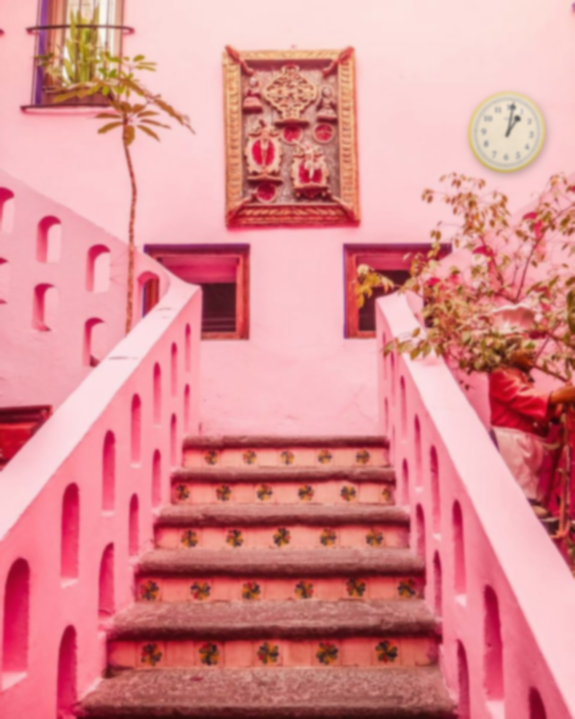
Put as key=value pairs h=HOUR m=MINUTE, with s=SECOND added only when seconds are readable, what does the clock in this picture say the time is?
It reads h=1 m=1
